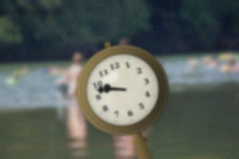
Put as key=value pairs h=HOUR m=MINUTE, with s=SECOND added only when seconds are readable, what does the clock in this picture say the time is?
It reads h=9 m=48
